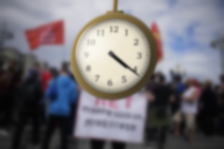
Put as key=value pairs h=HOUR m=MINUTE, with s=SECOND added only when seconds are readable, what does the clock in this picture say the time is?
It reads h=4 m=21
